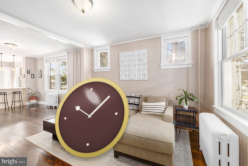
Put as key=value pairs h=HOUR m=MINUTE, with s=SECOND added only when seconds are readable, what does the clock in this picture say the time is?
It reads h=10 m=8
